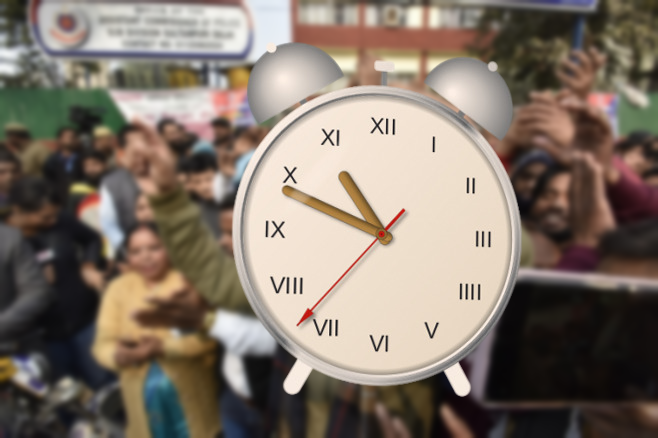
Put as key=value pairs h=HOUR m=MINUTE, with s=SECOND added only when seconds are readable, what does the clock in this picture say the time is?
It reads h=10 m=48 s=37
